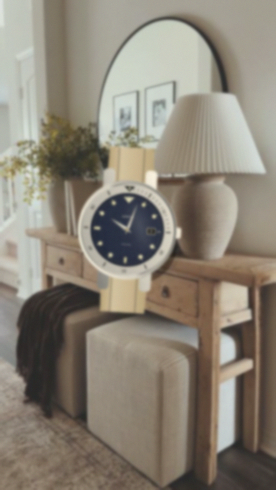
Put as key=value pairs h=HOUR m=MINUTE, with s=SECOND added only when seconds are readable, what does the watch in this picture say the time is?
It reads h=10 m=3
